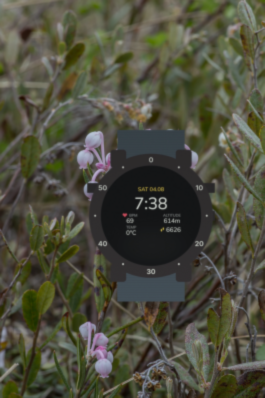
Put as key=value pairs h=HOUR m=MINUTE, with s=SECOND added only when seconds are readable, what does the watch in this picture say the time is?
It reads h=7 m=38
